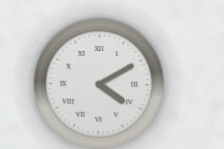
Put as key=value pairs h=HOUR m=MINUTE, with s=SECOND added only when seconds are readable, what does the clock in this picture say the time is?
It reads h=4 m=10
